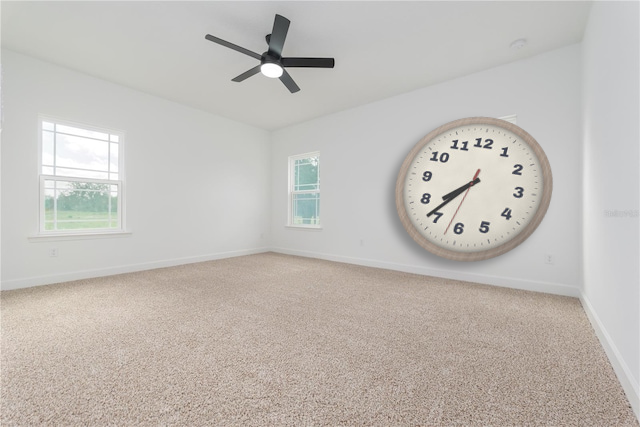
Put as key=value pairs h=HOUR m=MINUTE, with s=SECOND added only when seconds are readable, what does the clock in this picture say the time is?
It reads h=7 m=36 s=32
